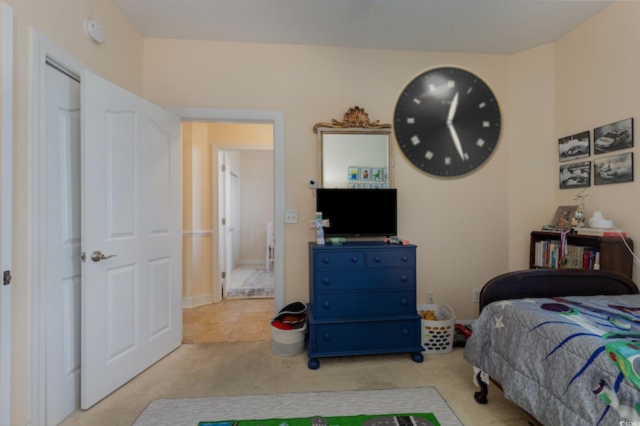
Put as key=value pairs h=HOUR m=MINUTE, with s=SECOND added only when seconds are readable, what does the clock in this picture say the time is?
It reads h=12 m=26
